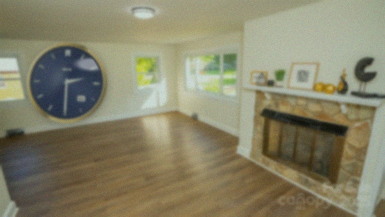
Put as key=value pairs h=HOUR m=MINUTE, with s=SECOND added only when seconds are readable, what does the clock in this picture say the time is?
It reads h=2 m=30
